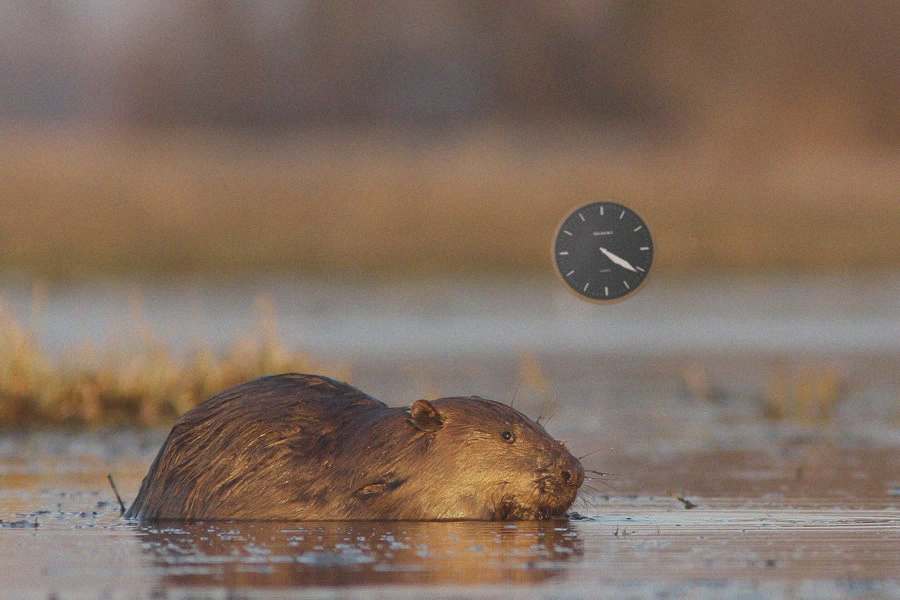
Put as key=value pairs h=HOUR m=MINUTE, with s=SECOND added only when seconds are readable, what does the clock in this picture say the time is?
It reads h=4 m=21
